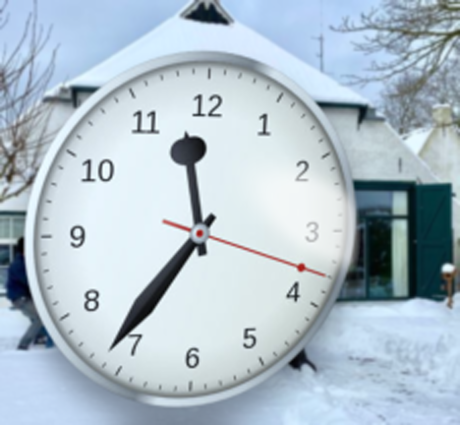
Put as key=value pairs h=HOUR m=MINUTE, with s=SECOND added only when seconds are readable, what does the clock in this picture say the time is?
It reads h=11 m=36 s=18
